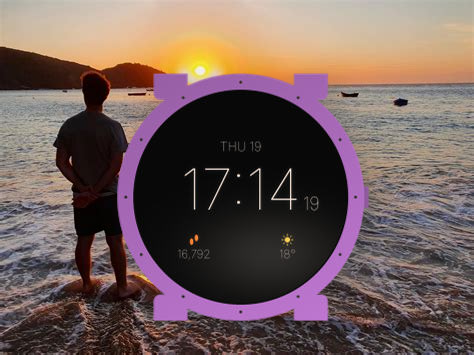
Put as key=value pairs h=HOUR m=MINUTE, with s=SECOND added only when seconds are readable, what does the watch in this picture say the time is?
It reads h=17 m=14 s=19
